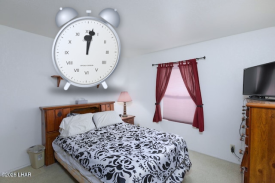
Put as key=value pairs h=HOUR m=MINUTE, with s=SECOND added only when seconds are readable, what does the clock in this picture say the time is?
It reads h=12 m=2
